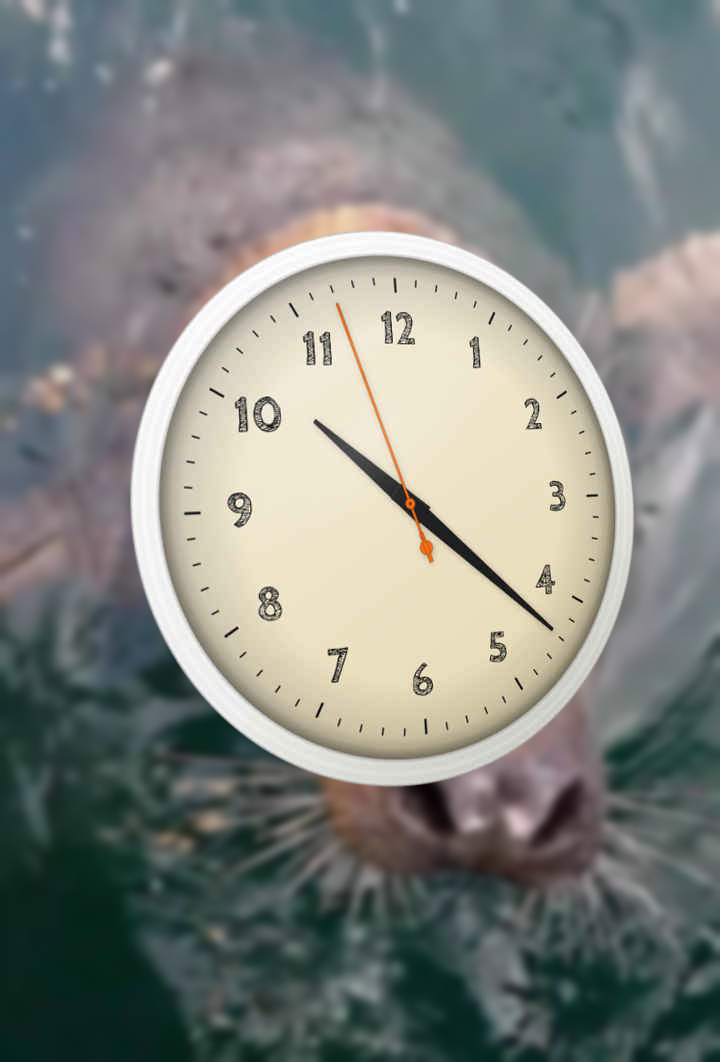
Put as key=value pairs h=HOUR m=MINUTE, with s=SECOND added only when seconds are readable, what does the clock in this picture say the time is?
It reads h=10 m=21 s=57
